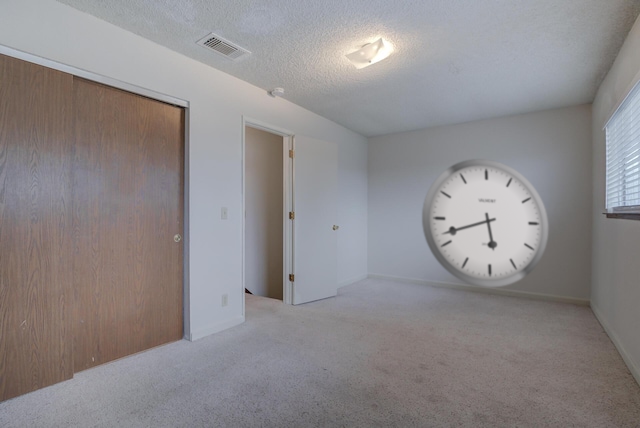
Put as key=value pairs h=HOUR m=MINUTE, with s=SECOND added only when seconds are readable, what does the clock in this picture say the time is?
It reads h=5 m=42
